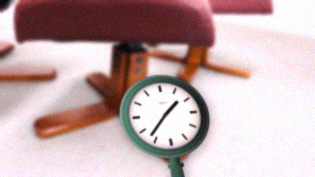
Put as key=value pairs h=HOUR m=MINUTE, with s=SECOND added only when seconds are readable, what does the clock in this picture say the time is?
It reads h=1 m=37
